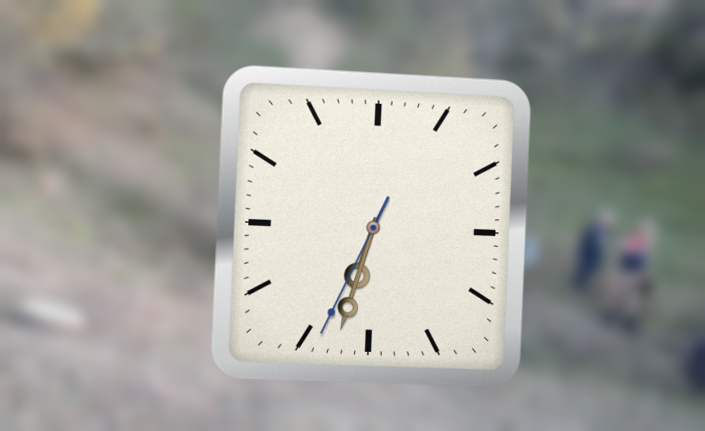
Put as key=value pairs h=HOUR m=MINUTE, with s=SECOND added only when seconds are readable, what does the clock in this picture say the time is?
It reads h=6 m=32 s=34
